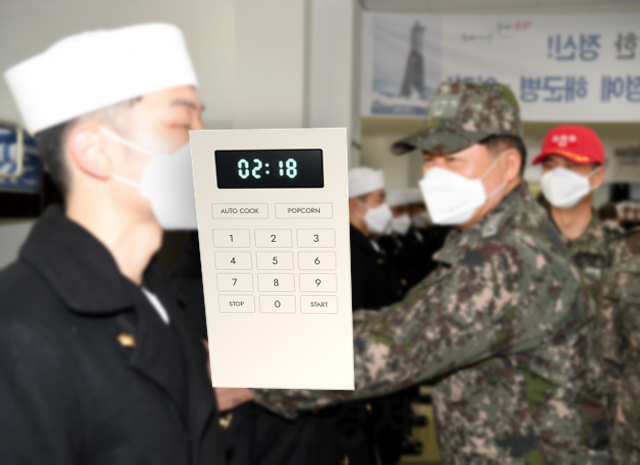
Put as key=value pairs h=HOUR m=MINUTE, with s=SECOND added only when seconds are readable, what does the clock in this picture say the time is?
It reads h=2 m=18
